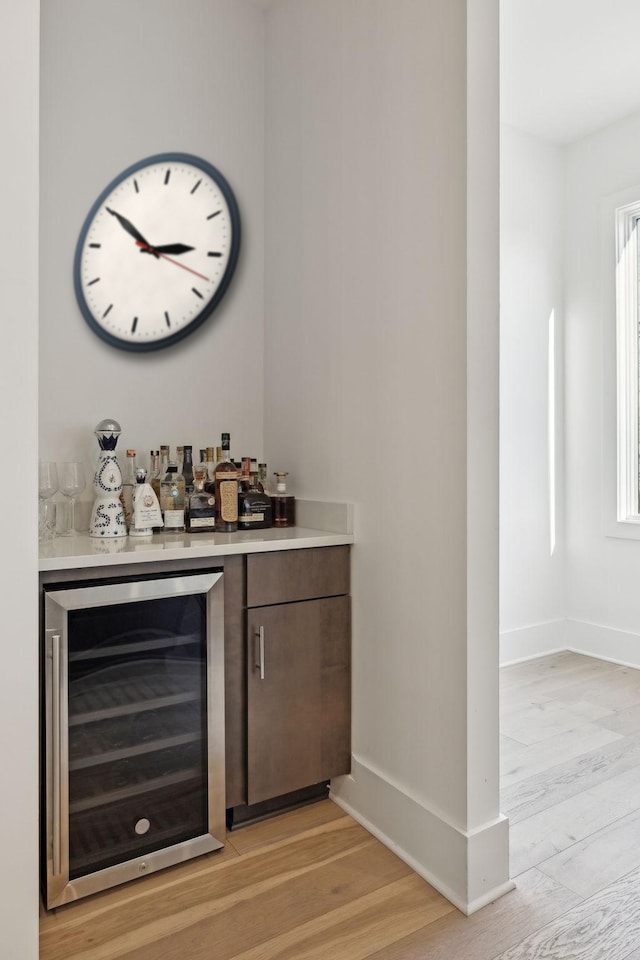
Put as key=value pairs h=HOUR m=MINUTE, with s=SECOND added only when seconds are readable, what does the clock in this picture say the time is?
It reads h=2 m=50 s=18
